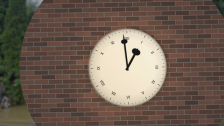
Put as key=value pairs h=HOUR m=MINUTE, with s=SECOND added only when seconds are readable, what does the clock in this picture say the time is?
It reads h=12 m=59
